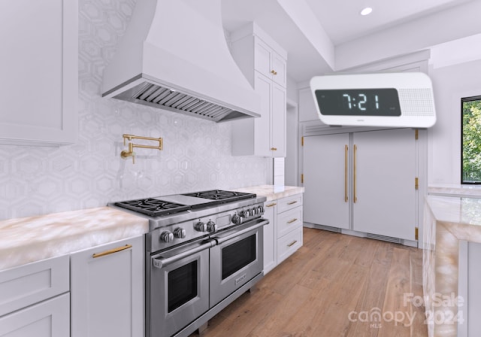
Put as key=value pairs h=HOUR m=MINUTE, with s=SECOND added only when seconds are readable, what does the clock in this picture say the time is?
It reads h=7 m=21
